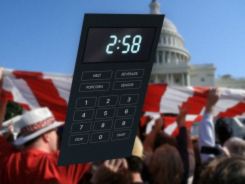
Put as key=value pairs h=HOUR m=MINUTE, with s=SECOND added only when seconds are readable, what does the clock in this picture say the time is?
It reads h=2 m=58
